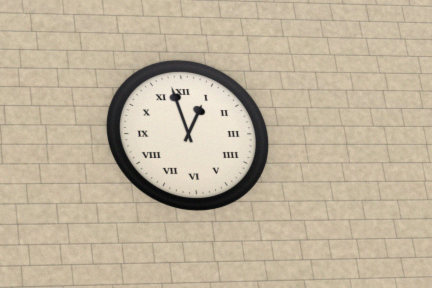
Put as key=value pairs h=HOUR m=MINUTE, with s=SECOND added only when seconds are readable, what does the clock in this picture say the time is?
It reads h=12 m=58
